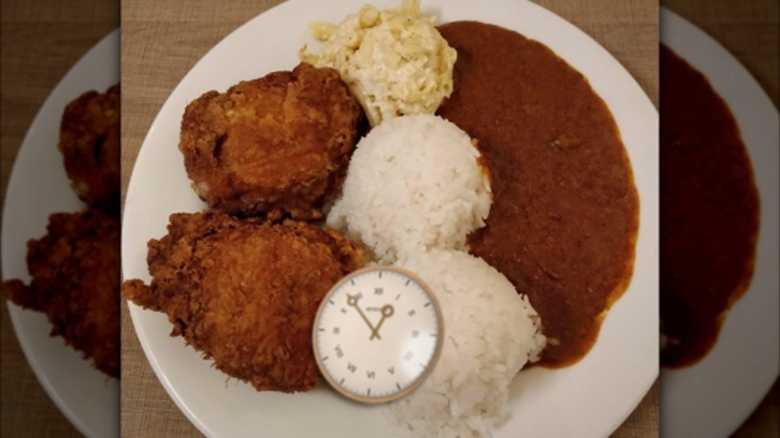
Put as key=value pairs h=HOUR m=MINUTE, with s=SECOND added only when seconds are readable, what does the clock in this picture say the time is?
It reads h=12 m=53
